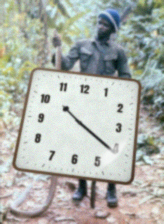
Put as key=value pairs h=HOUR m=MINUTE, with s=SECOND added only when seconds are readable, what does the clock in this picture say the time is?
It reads h=10 m=21
